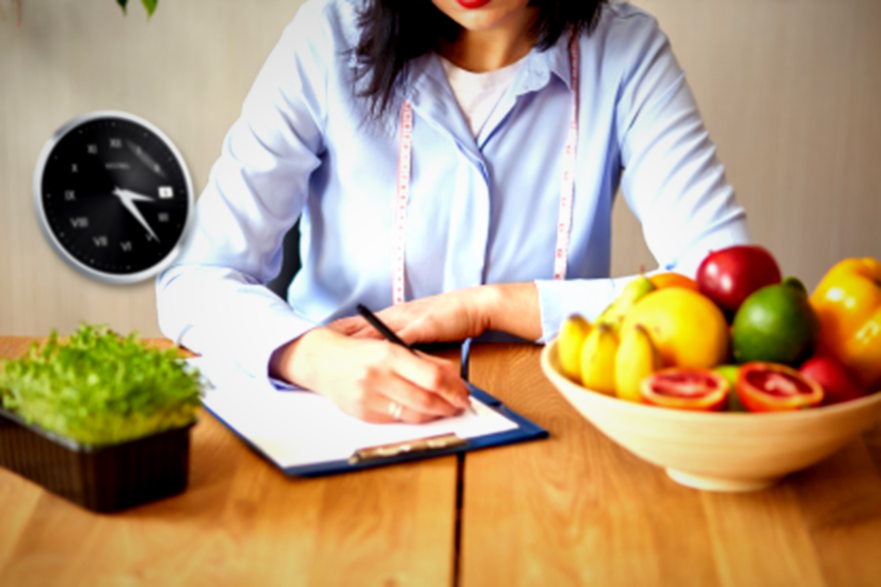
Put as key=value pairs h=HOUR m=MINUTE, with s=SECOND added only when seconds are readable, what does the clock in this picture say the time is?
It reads h=3 m=24
